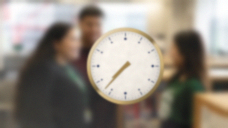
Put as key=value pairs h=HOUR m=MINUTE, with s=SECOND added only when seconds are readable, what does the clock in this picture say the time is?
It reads h=7 m=37
